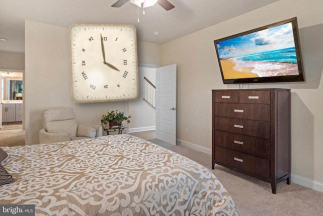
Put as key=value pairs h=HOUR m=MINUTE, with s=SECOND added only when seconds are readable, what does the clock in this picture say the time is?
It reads h=3 m=59
